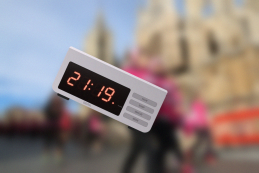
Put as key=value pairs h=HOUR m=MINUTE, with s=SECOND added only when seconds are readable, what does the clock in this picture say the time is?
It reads h=21 m=19
